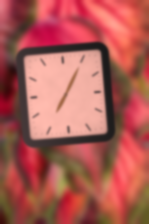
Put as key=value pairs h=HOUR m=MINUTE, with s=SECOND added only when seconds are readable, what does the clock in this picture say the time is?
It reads h=7 m=5
